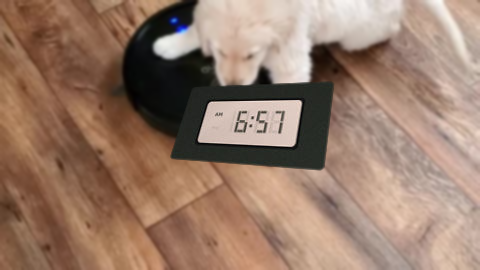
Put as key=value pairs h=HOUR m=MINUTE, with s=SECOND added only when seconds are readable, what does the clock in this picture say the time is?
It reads h=6 m=57
